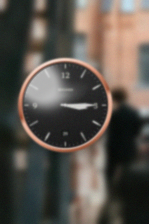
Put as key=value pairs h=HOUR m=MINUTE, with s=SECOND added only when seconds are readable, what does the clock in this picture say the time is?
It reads h=3 m=15
